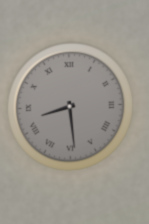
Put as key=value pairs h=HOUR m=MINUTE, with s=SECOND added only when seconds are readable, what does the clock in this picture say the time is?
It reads h=8 m=29
